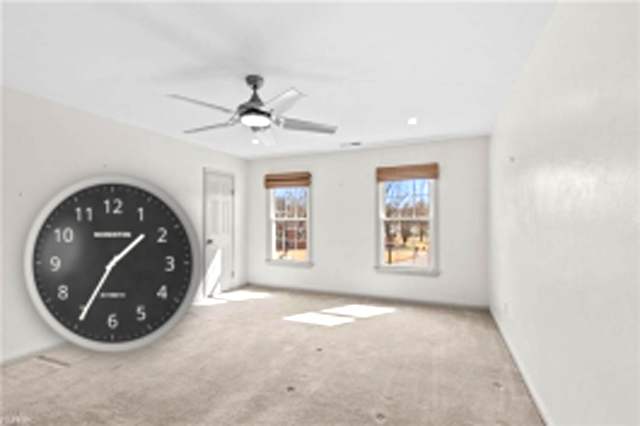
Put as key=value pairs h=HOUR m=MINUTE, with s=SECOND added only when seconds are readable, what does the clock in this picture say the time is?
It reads h=1 m=35
